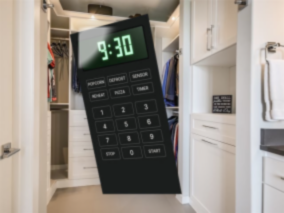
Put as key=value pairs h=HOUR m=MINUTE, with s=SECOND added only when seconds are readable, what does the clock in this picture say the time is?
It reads h=9 m=30
